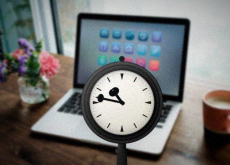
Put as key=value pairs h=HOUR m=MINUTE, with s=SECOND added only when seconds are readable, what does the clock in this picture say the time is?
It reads h=10 m=47
